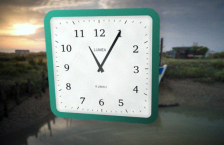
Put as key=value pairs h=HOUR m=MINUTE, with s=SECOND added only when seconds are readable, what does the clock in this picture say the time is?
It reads h=11 m=5
